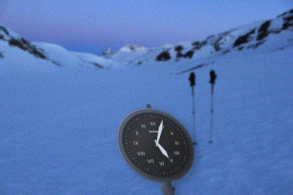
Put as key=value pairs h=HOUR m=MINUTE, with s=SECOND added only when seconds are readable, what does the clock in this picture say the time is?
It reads h=5 m=4
